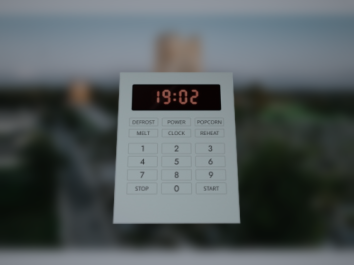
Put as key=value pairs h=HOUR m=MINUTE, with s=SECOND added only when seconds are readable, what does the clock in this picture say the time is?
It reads h=19 m=2
